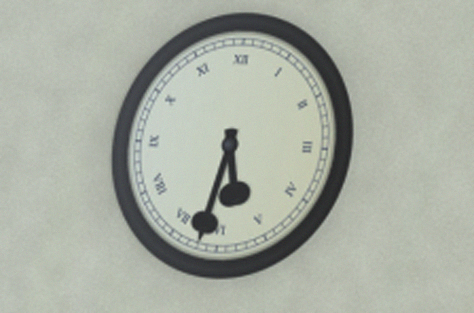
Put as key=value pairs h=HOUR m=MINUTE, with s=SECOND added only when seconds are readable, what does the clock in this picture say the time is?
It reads h=5 m=32
